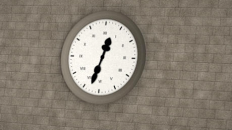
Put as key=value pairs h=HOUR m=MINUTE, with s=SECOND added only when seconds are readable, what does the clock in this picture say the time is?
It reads h=12 m=33
